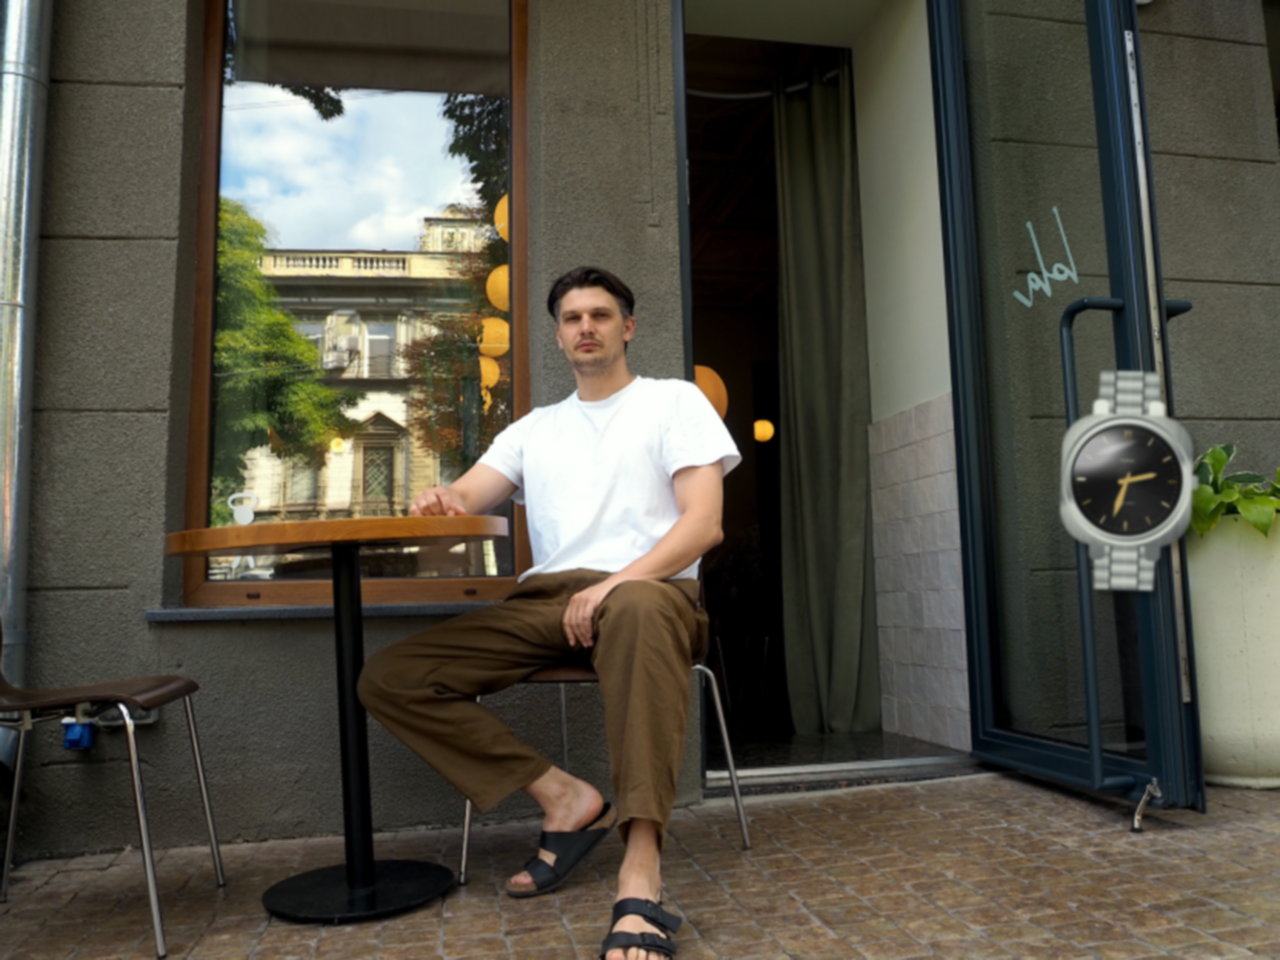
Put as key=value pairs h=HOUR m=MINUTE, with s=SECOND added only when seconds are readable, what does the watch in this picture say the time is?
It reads h=2 m=33
